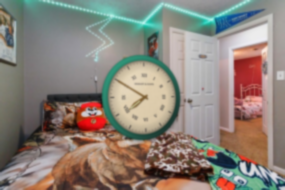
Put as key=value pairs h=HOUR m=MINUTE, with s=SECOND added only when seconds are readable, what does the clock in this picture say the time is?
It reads h=7 m=50
